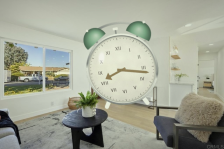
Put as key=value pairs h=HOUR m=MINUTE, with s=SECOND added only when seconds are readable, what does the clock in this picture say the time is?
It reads h=8 m=17
